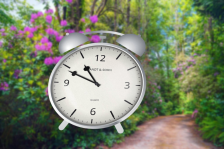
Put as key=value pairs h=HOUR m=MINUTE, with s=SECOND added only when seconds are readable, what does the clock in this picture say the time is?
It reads h=10 m=49
